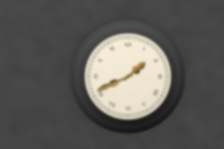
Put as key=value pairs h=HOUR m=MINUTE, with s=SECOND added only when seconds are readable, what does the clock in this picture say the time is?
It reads h=1 m=41
